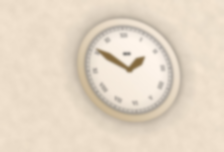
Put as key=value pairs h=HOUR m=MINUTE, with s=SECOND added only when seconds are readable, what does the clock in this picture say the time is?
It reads h=1 m=51
